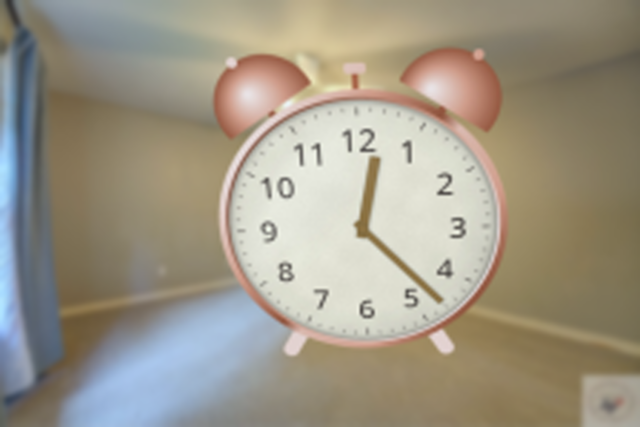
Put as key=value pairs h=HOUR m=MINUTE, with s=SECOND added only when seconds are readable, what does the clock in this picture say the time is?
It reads h=12 m=23
